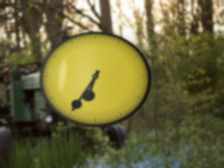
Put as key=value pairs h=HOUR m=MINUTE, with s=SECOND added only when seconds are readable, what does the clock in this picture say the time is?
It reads h=6 m=35
